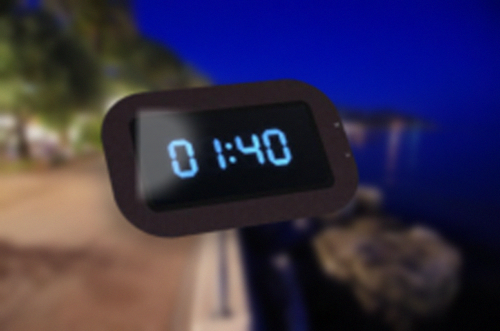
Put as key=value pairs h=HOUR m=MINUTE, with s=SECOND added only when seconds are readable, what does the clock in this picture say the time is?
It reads h=1 m=40
